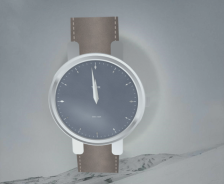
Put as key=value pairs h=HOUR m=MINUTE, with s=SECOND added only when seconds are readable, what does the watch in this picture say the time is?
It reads h=11 m=59
